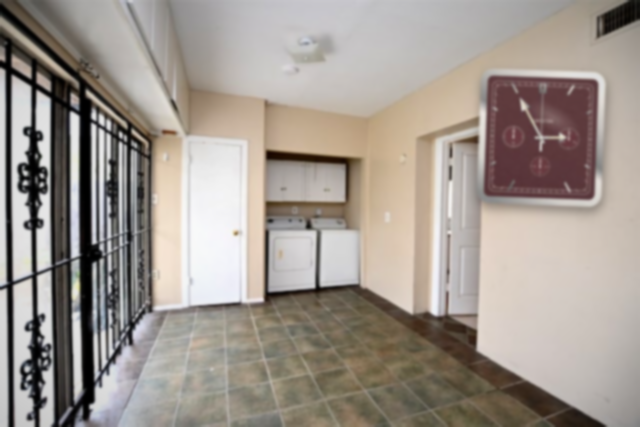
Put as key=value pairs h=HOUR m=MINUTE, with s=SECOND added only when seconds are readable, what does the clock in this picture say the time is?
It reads h=2 m=55
